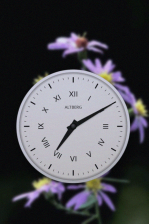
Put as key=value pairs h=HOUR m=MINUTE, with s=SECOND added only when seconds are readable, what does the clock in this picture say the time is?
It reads h=7 m=10
